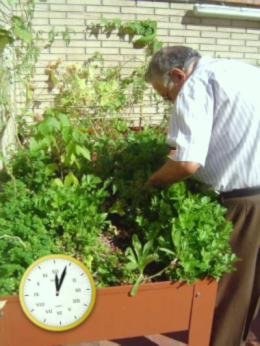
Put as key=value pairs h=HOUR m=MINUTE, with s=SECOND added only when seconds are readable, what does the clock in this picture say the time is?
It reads h=12 m=4
